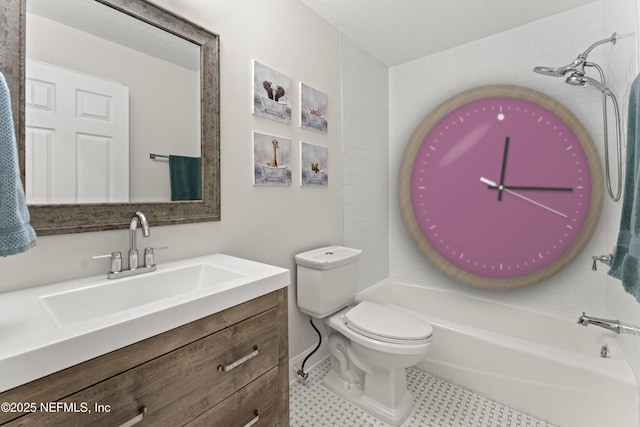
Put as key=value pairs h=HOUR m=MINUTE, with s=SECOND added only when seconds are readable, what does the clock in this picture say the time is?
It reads h=12 m=15 s=19
